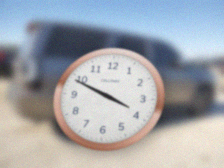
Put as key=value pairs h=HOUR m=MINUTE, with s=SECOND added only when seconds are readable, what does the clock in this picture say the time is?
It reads h=3 m=49
